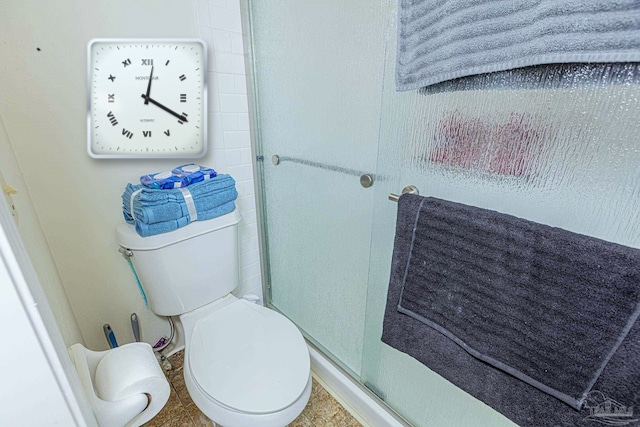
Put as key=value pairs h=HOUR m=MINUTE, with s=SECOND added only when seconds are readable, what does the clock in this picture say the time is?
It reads h=12 m=20
